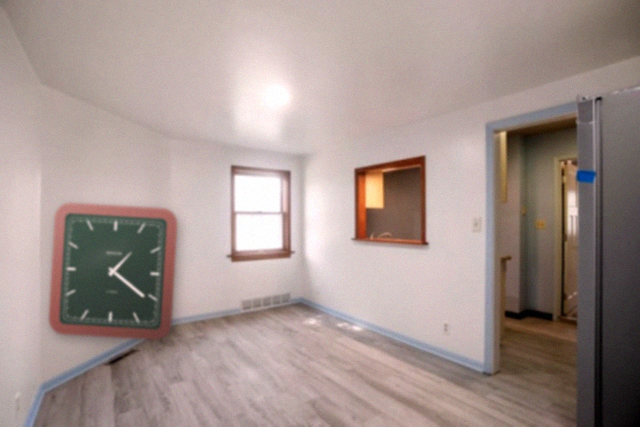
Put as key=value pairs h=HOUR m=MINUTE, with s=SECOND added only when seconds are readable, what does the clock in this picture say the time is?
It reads h=1 m=21
